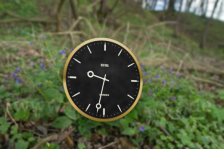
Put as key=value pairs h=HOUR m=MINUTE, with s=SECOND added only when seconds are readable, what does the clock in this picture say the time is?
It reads h=9 m=32
